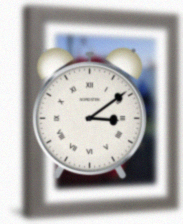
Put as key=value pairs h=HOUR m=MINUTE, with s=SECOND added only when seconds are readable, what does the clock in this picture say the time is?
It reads h=3 m=9
